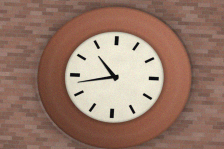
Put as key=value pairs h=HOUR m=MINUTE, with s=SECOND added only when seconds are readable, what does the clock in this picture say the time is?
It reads h=10 m=43
